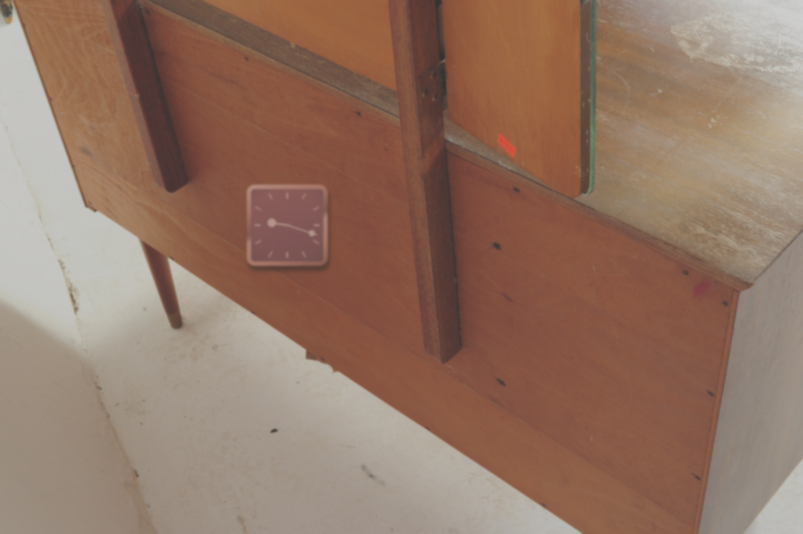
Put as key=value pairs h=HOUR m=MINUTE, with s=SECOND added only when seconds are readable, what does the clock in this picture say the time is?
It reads h=9 m=18
